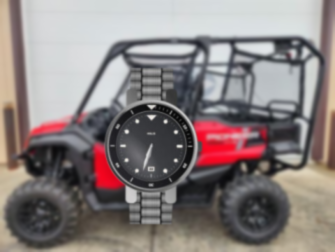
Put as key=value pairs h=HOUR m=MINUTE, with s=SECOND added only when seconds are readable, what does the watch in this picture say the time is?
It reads h=6 m=33
